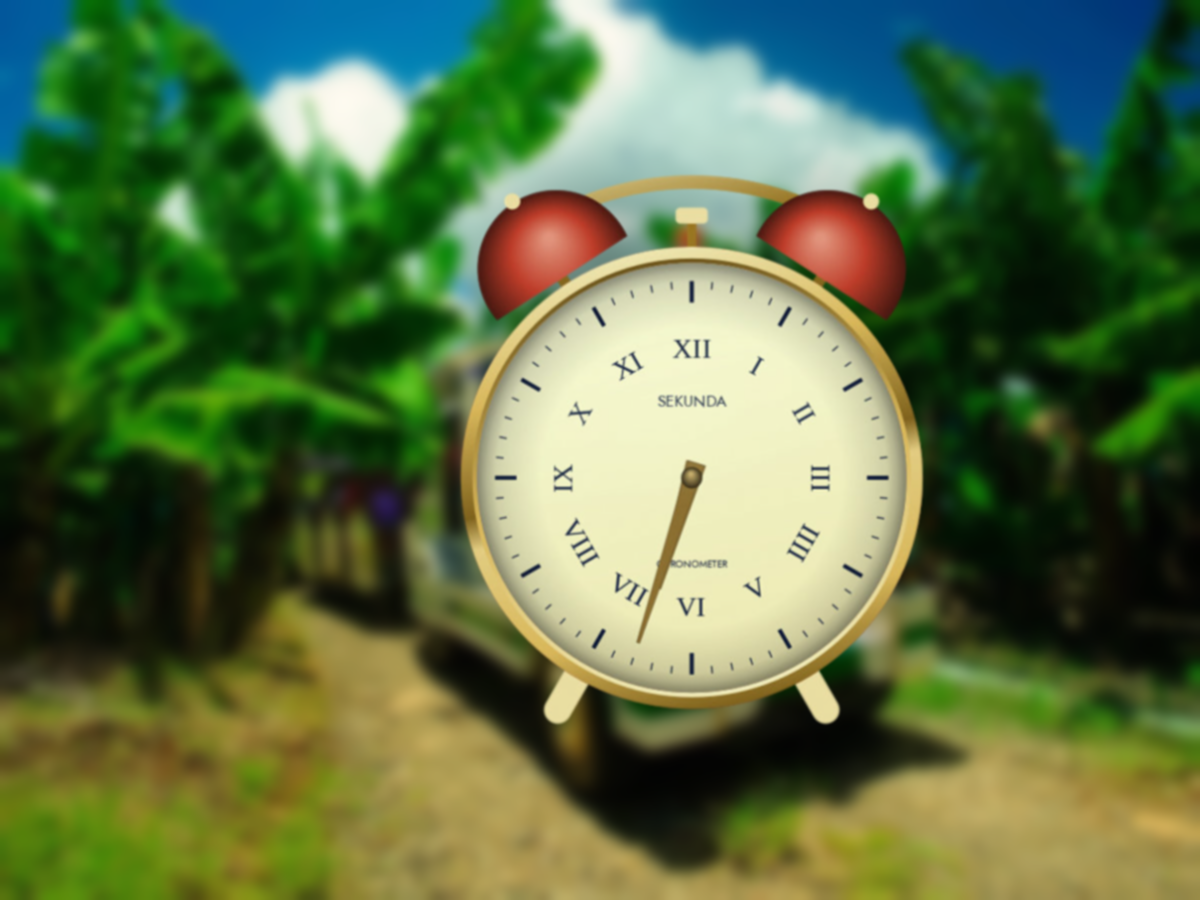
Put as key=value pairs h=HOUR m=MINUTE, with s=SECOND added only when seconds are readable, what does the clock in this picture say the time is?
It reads h=6 m=33
